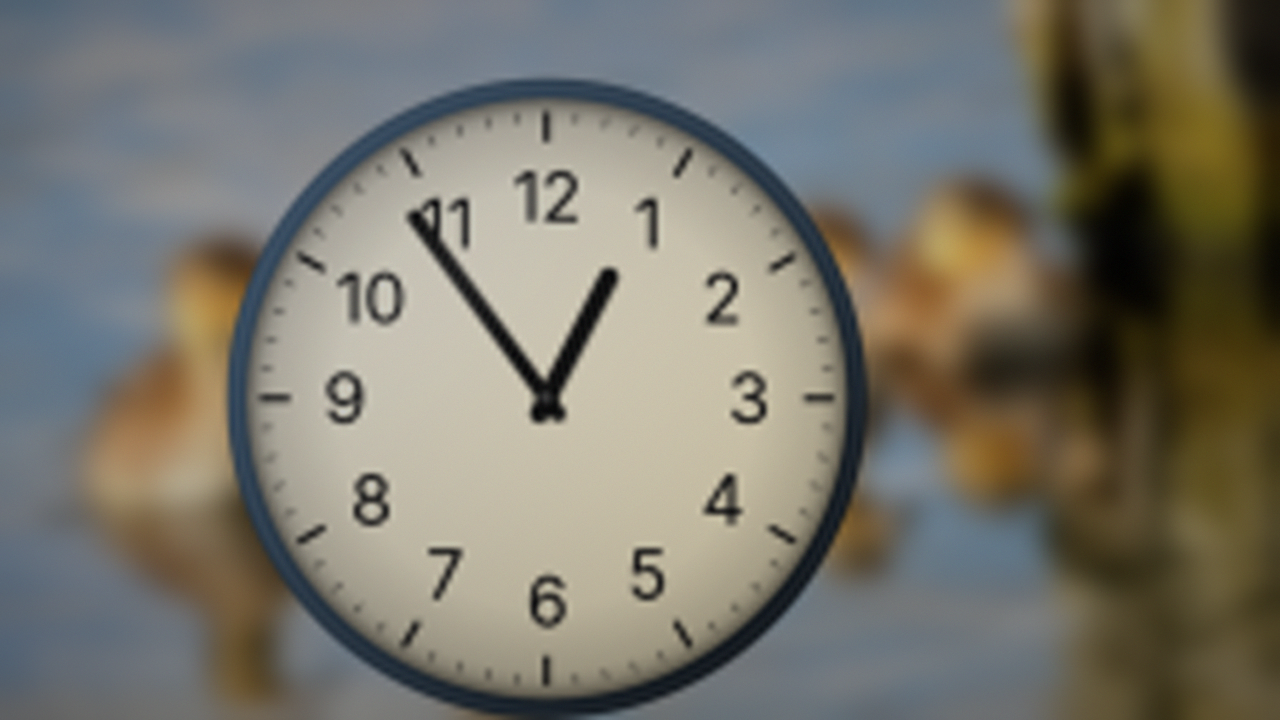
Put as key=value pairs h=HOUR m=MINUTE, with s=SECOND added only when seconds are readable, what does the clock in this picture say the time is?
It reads h=12 m=54
